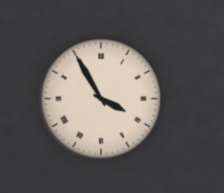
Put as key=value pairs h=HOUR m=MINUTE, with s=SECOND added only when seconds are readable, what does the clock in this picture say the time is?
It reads h=3 m=55
